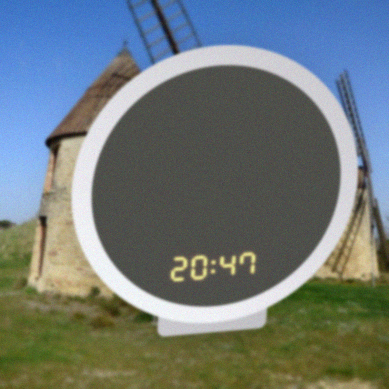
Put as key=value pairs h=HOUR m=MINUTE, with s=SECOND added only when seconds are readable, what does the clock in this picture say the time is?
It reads h=20 m=47
